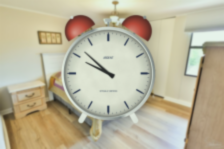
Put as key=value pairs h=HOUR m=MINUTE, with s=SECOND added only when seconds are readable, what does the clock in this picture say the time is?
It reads h=9 m=52
